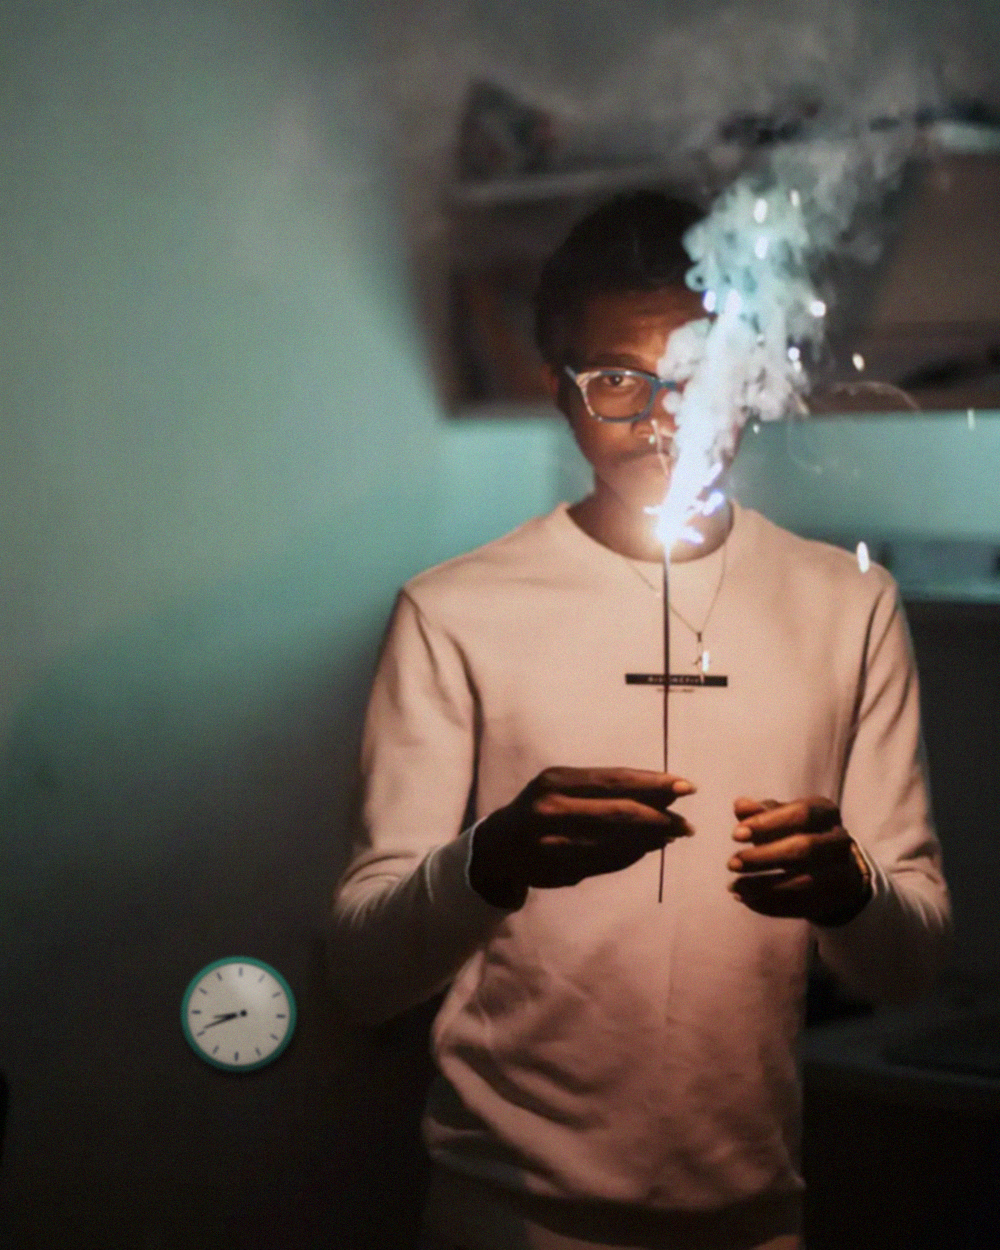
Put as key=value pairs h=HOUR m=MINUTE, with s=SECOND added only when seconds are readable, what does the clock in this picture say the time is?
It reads h=8 m=41
